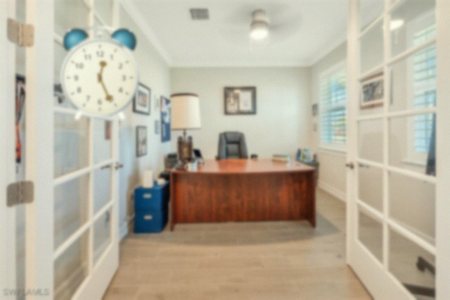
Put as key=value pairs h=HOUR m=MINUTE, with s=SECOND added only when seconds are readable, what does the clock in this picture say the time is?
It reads h=12 m=26
